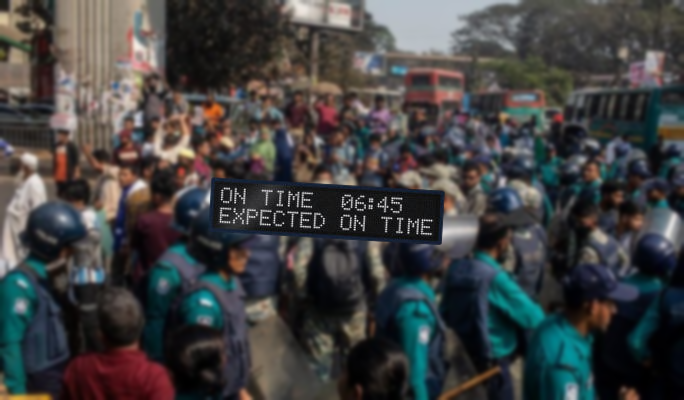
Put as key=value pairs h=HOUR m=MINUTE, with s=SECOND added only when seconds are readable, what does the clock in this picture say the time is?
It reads h=6 m=45
